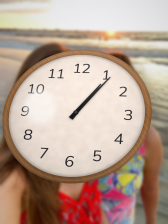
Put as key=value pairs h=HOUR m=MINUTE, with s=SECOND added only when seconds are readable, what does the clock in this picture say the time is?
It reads h=1 m=6
